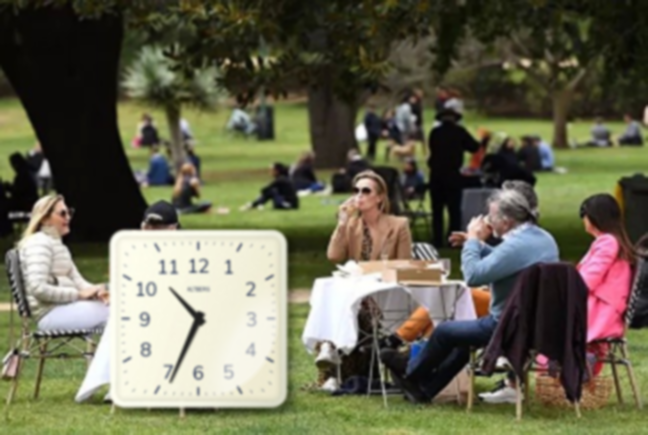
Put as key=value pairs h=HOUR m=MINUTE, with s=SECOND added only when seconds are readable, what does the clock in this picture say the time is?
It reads h=10 m=34
